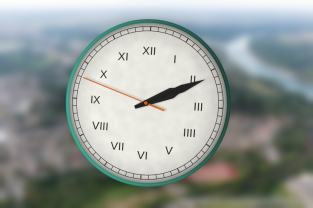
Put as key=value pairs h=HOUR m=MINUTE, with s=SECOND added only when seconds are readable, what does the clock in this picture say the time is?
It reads h=2 m=10 s=48
